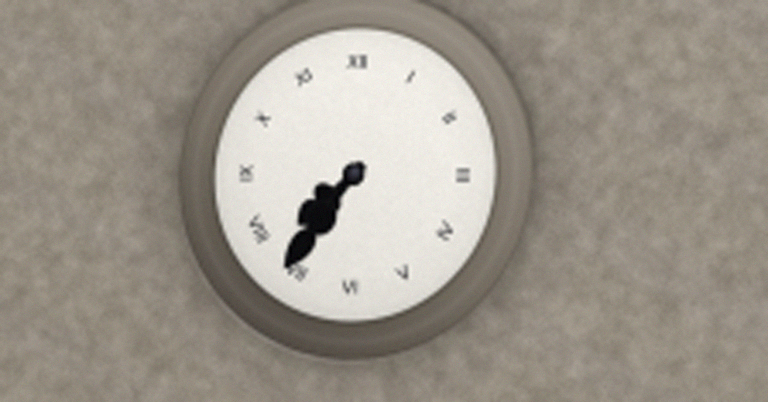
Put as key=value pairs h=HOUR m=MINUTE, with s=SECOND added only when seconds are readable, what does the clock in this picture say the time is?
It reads h=7 m=36
